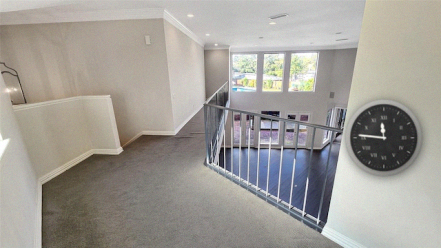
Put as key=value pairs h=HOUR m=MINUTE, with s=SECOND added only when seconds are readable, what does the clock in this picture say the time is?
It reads h=11 m=46
